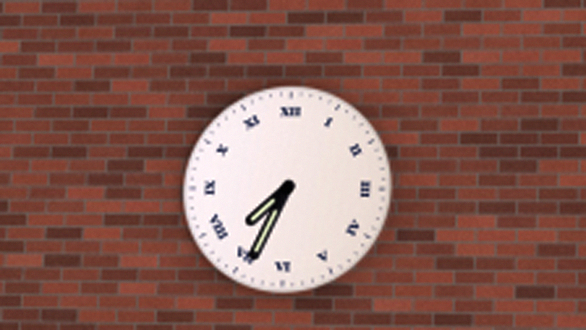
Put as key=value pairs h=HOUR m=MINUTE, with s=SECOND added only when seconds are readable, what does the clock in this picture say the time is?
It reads h=7 m=34
